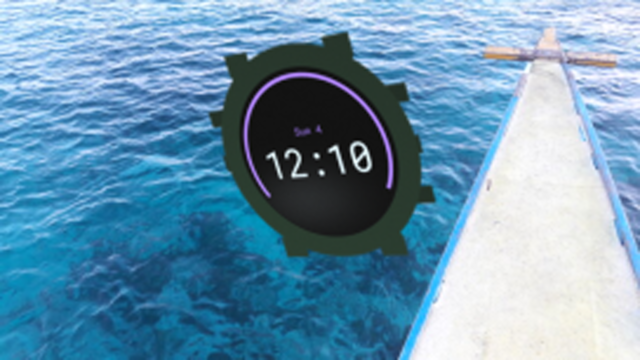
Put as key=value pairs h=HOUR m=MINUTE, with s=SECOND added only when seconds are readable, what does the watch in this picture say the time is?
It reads h=12 m=10
